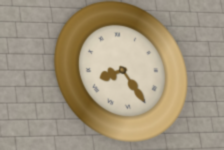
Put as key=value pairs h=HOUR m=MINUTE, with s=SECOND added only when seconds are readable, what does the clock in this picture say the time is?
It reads h=8 m=25
